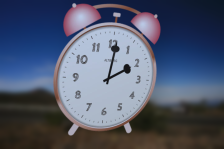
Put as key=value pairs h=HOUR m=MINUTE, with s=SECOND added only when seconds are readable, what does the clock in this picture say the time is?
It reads h=2 m=1
